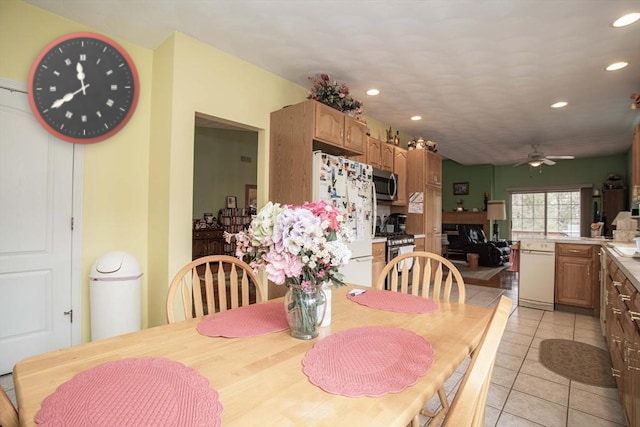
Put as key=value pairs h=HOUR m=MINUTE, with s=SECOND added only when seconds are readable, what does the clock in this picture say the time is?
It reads h=11 m=40
